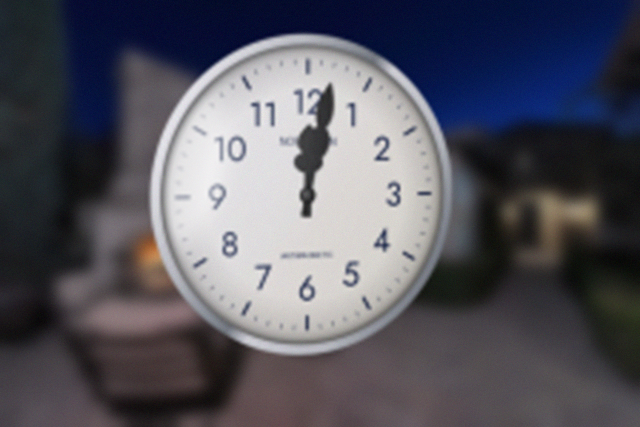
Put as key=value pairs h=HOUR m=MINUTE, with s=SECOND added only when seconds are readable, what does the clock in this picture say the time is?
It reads h=12 m=2
